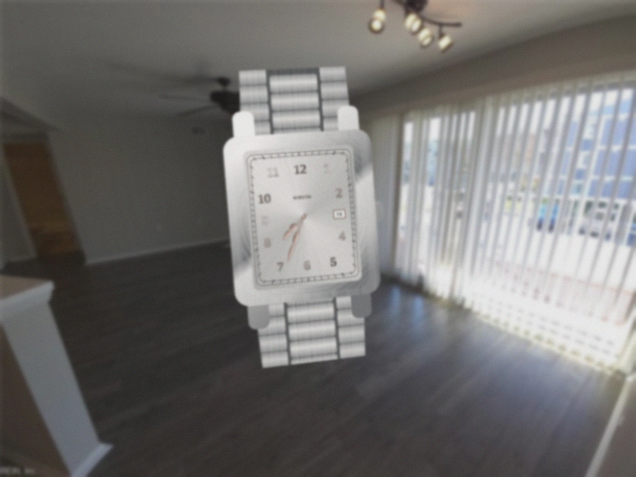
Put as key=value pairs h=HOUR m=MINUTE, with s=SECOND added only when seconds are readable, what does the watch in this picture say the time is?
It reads h=7 m=34
